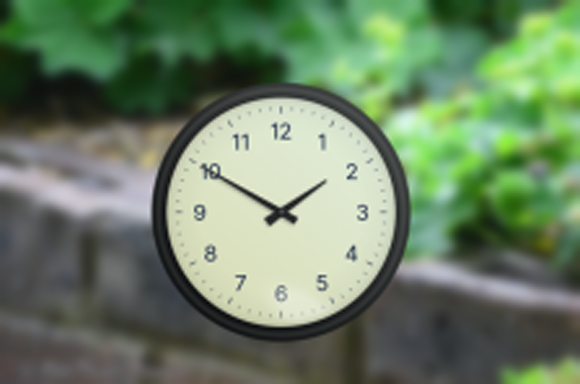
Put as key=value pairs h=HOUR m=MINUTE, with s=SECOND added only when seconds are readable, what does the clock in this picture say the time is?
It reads h=1 m=50
